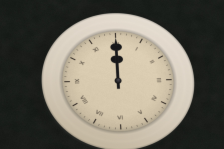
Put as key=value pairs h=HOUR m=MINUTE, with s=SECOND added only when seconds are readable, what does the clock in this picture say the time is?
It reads h=12 m=0
